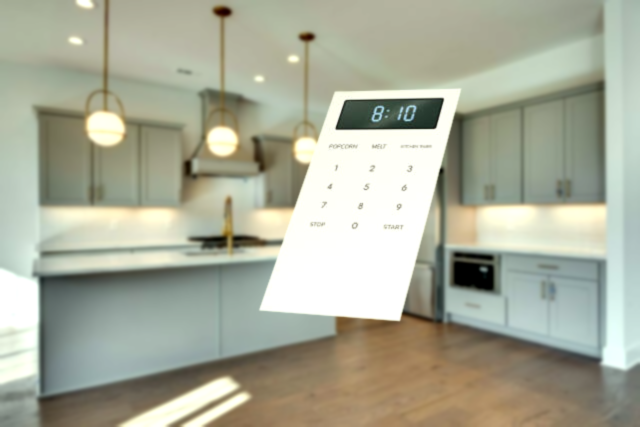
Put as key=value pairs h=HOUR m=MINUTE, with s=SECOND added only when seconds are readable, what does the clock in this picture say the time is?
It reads h=8 m=10
